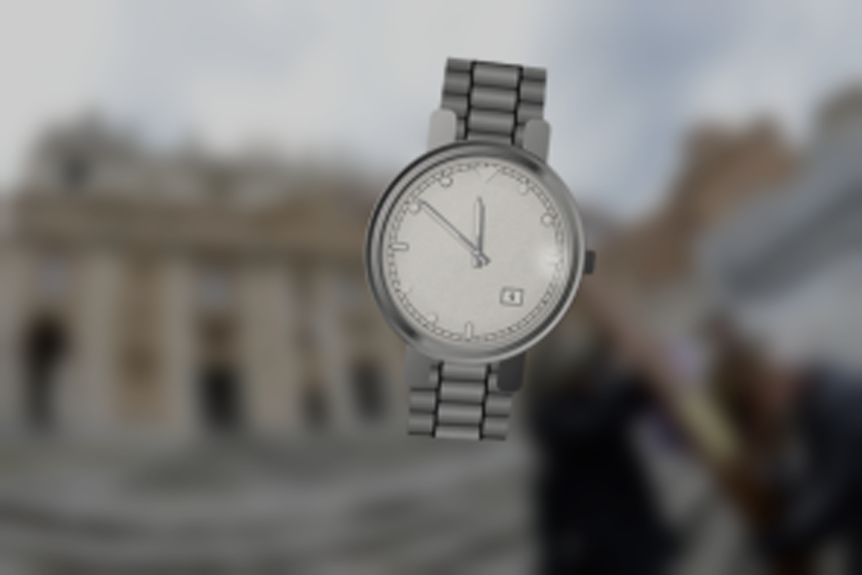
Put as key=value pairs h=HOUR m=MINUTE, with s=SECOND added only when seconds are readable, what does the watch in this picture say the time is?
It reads h=11 m=51
